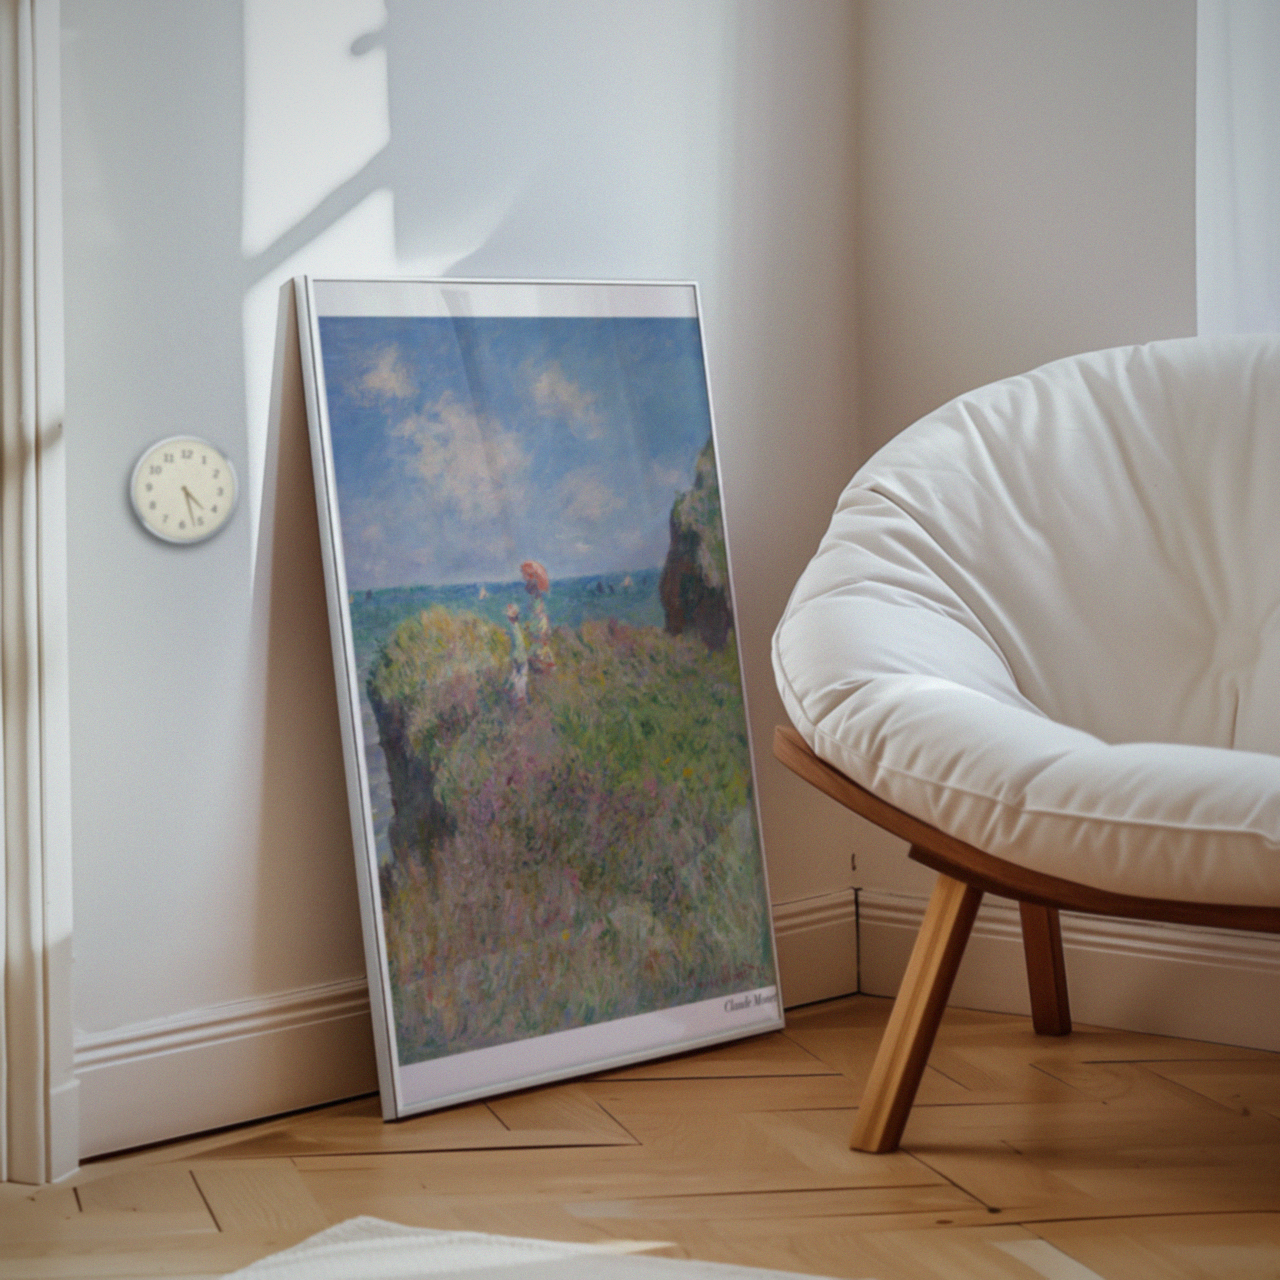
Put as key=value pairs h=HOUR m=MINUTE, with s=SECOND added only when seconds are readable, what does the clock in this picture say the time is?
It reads h=4 m=27
